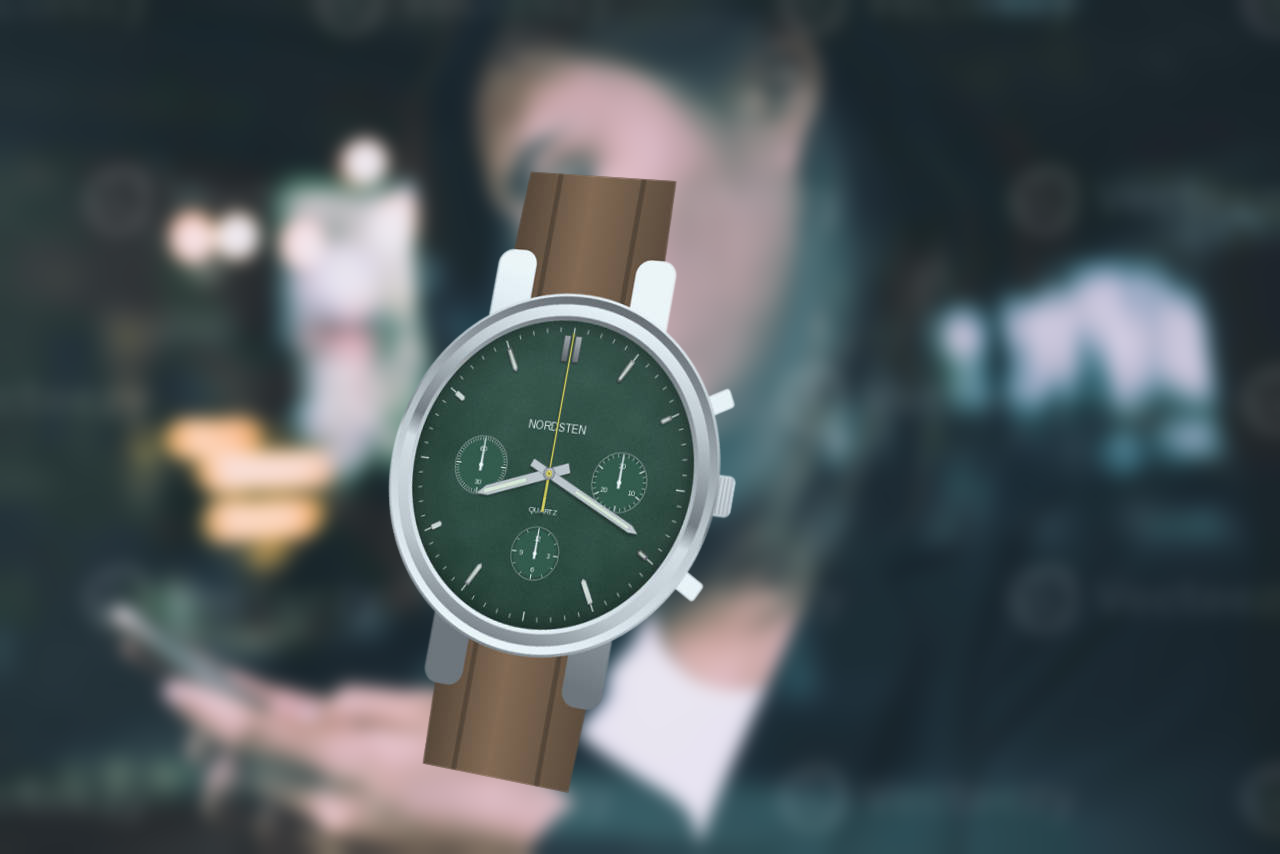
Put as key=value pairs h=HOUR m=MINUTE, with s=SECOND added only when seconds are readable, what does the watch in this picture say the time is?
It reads h=8 m=19
